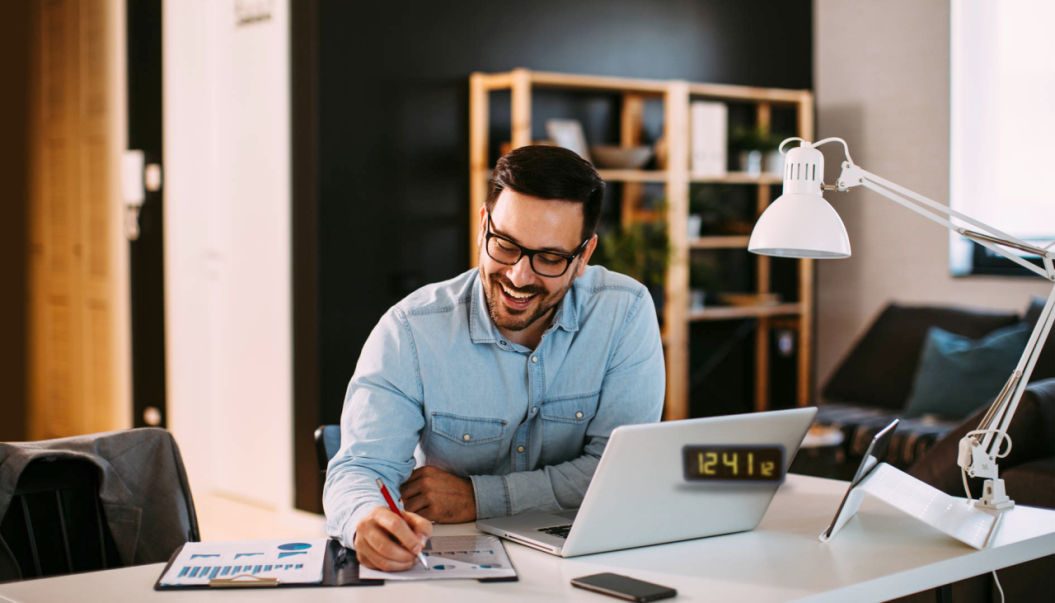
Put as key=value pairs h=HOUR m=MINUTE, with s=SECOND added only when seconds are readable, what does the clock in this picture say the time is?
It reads h=12 m=41
